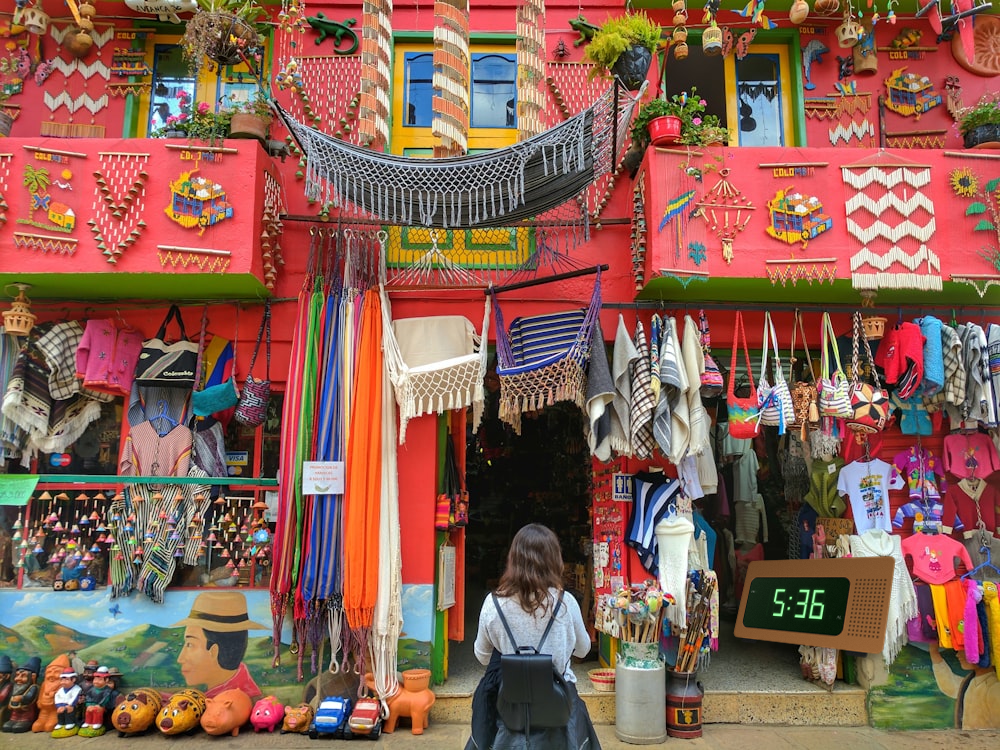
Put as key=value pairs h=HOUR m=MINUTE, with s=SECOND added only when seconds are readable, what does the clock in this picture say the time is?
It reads h=5 m=36
